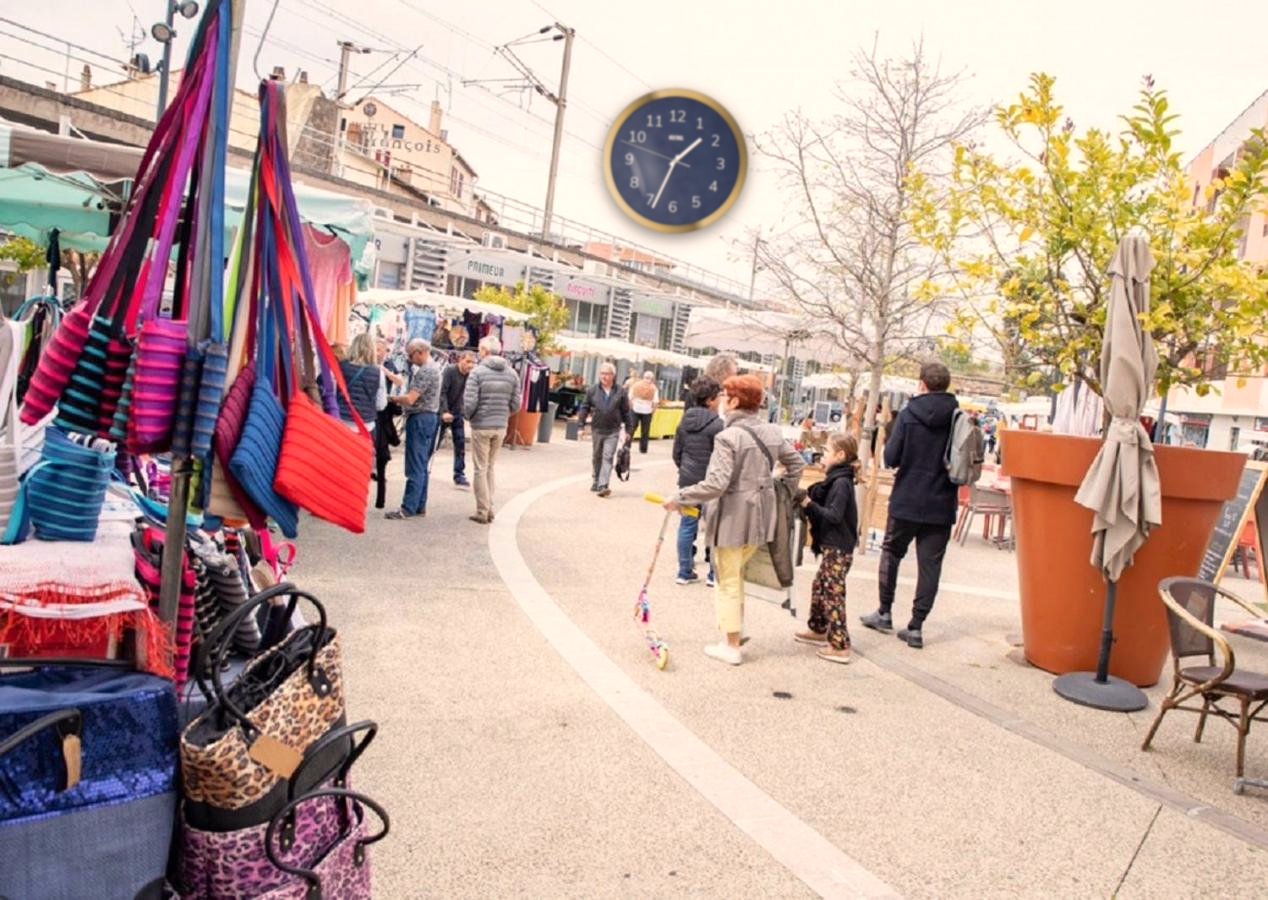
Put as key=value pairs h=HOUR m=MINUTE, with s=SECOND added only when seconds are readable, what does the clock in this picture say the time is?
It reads h=1 m=33 s=48
